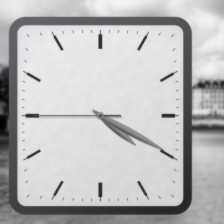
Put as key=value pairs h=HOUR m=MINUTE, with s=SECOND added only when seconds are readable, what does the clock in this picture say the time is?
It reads h=4 m=19 s=45
